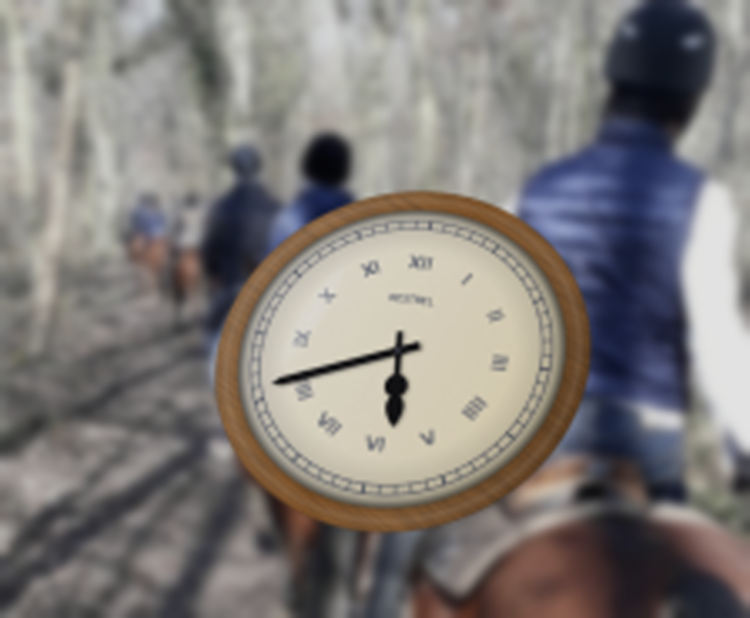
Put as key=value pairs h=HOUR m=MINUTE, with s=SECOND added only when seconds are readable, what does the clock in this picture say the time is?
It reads h=5 m=41
